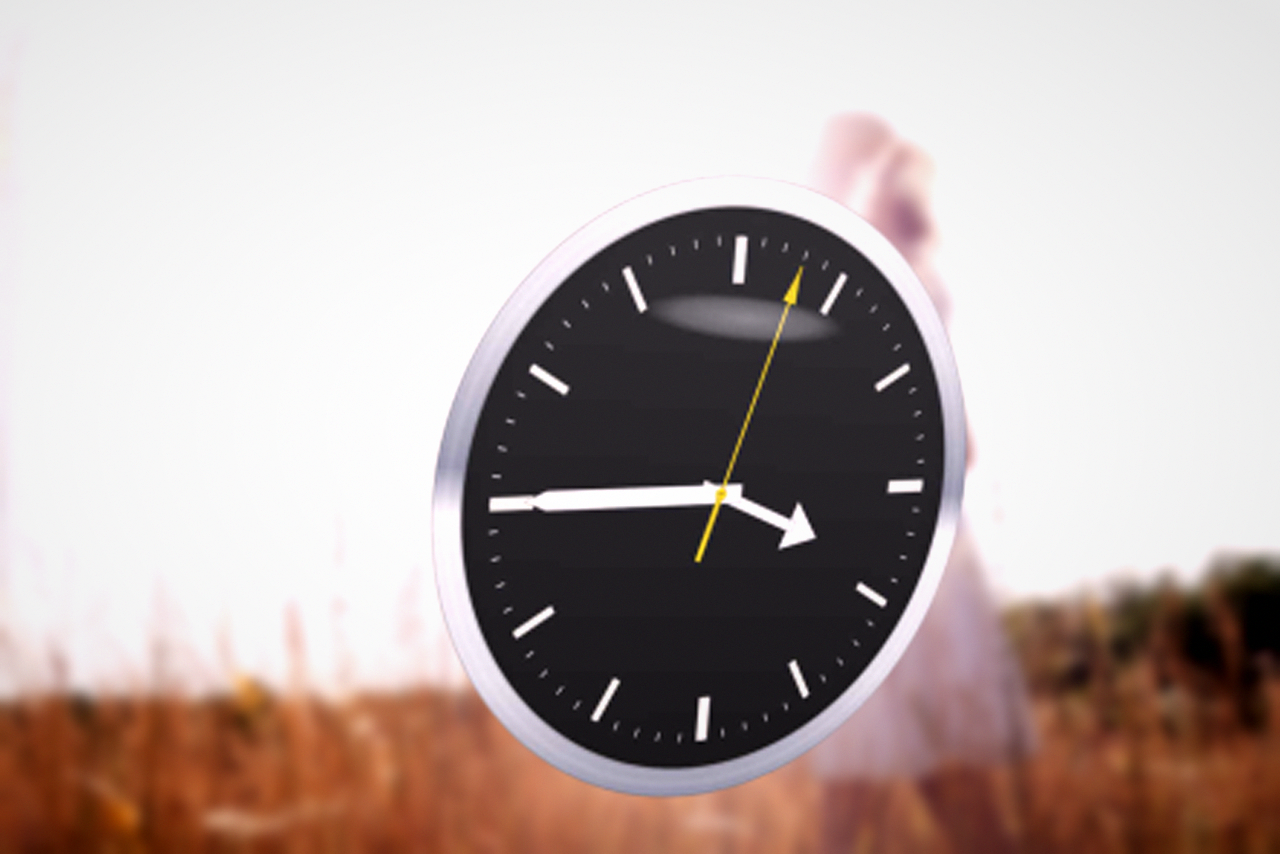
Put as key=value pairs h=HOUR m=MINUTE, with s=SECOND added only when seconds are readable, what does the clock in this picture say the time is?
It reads h=3 m=45 s=3
